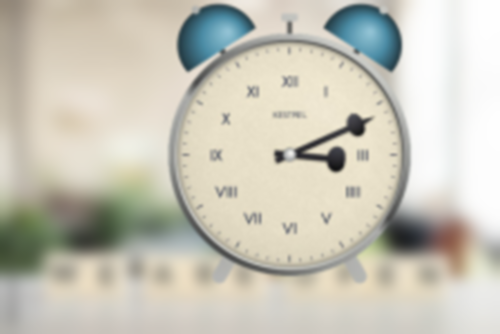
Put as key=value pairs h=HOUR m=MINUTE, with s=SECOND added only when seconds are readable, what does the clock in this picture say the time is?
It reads h=3 m=11
